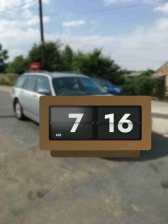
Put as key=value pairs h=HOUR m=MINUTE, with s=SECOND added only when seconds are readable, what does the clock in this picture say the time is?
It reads h=7 m=16
